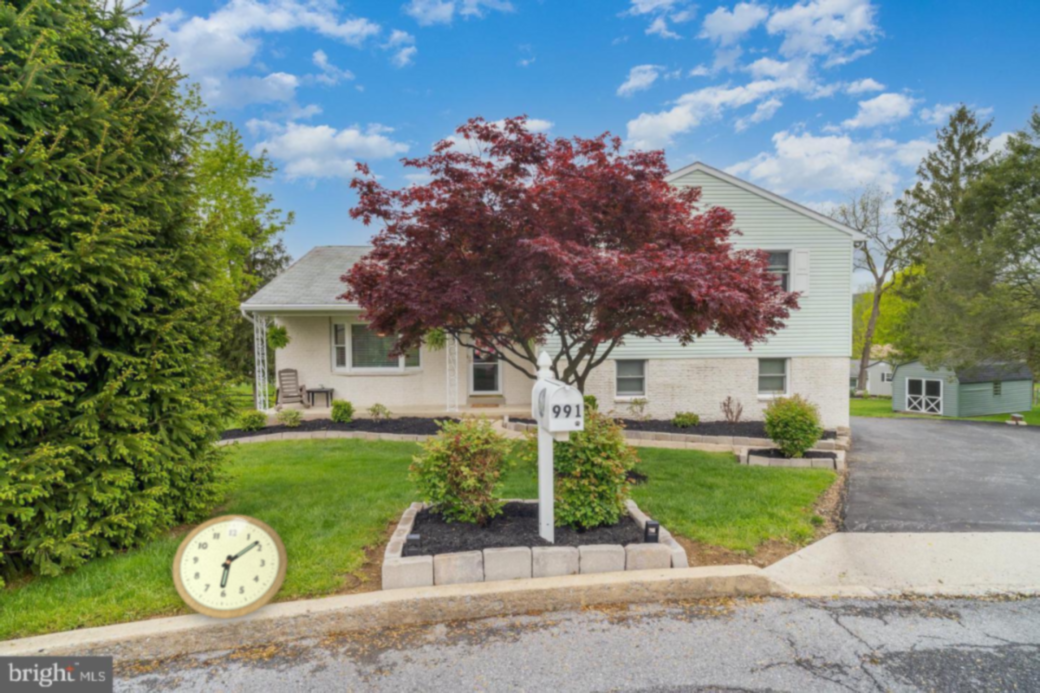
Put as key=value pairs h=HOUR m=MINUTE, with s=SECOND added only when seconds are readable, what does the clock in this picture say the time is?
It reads h=6 m=8
